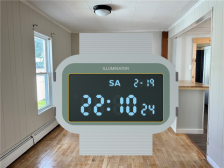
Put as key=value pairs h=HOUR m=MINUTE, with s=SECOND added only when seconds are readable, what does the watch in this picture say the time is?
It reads h=22 m=10 s=24
